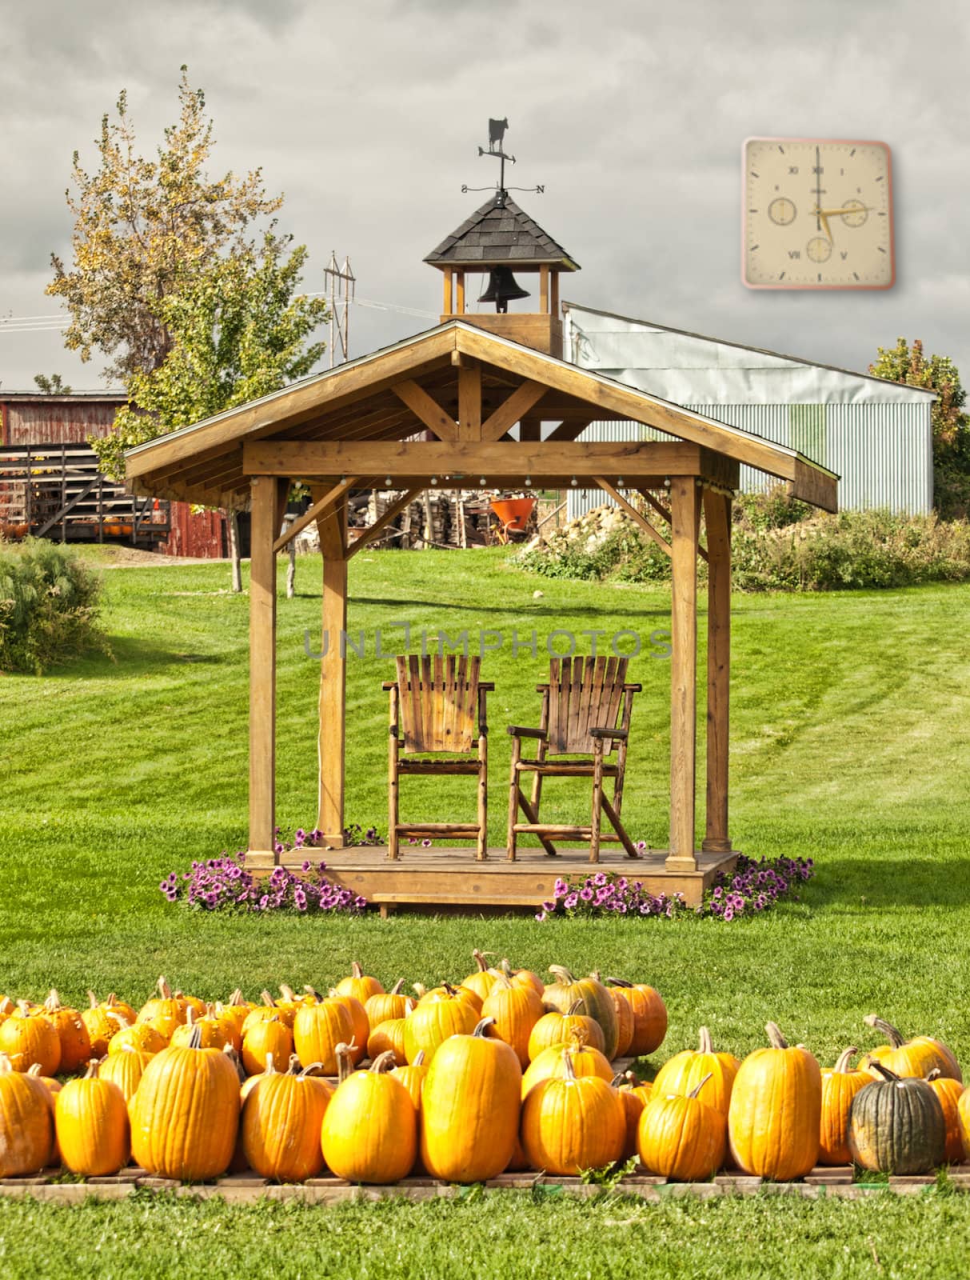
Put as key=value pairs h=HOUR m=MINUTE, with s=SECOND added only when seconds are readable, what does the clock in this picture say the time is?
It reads h=5 m=14
